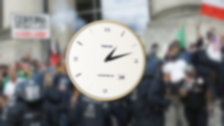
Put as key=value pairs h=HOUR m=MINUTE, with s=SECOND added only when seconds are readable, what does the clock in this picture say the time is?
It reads h=1 m=12
